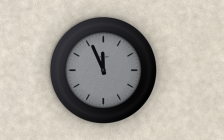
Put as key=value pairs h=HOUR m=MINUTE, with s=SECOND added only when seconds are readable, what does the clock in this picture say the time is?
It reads h=11 m=56
